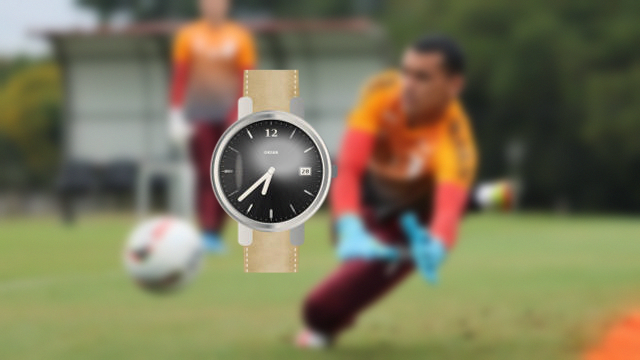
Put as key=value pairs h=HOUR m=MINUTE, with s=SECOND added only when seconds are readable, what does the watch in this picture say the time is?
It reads h=6 m=38
